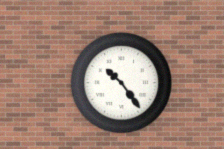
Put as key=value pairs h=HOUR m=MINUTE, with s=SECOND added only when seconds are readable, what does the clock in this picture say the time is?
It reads h=10 m=24
